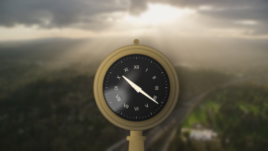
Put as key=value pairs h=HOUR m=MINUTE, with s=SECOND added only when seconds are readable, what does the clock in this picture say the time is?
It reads h=10 m=21
